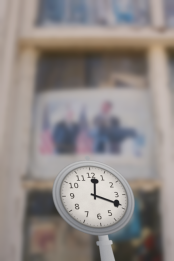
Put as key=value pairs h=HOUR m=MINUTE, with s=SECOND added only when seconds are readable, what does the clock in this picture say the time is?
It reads h=12 m=19
